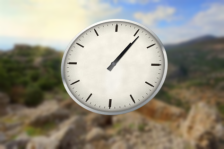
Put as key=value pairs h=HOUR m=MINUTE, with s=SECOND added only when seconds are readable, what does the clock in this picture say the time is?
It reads h=1 m=6
